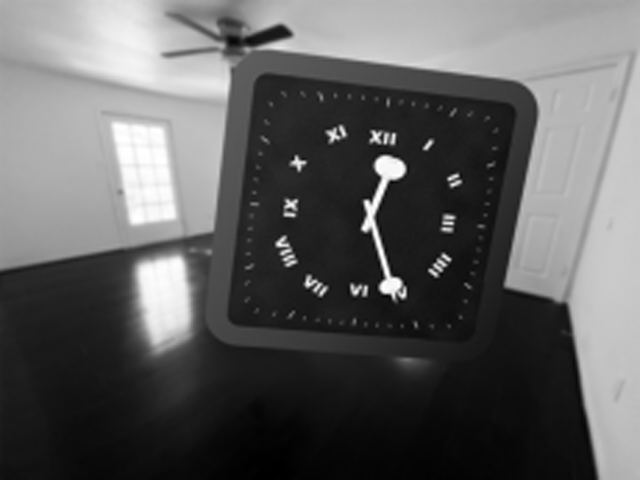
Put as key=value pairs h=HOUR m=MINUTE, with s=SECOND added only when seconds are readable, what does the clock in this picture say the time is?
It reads h=12 m=26
